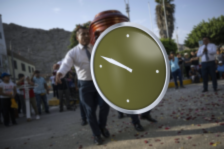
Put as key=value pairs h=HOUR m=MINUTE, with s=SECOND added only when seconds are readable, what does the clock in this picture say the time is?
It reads h=9 m=48
